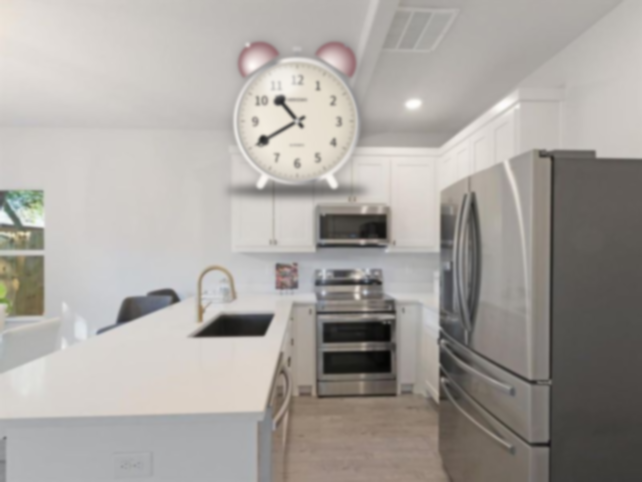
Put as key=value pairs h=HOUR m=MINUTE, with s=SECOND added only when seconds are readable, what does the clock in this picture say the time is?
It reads h=10 m=40
